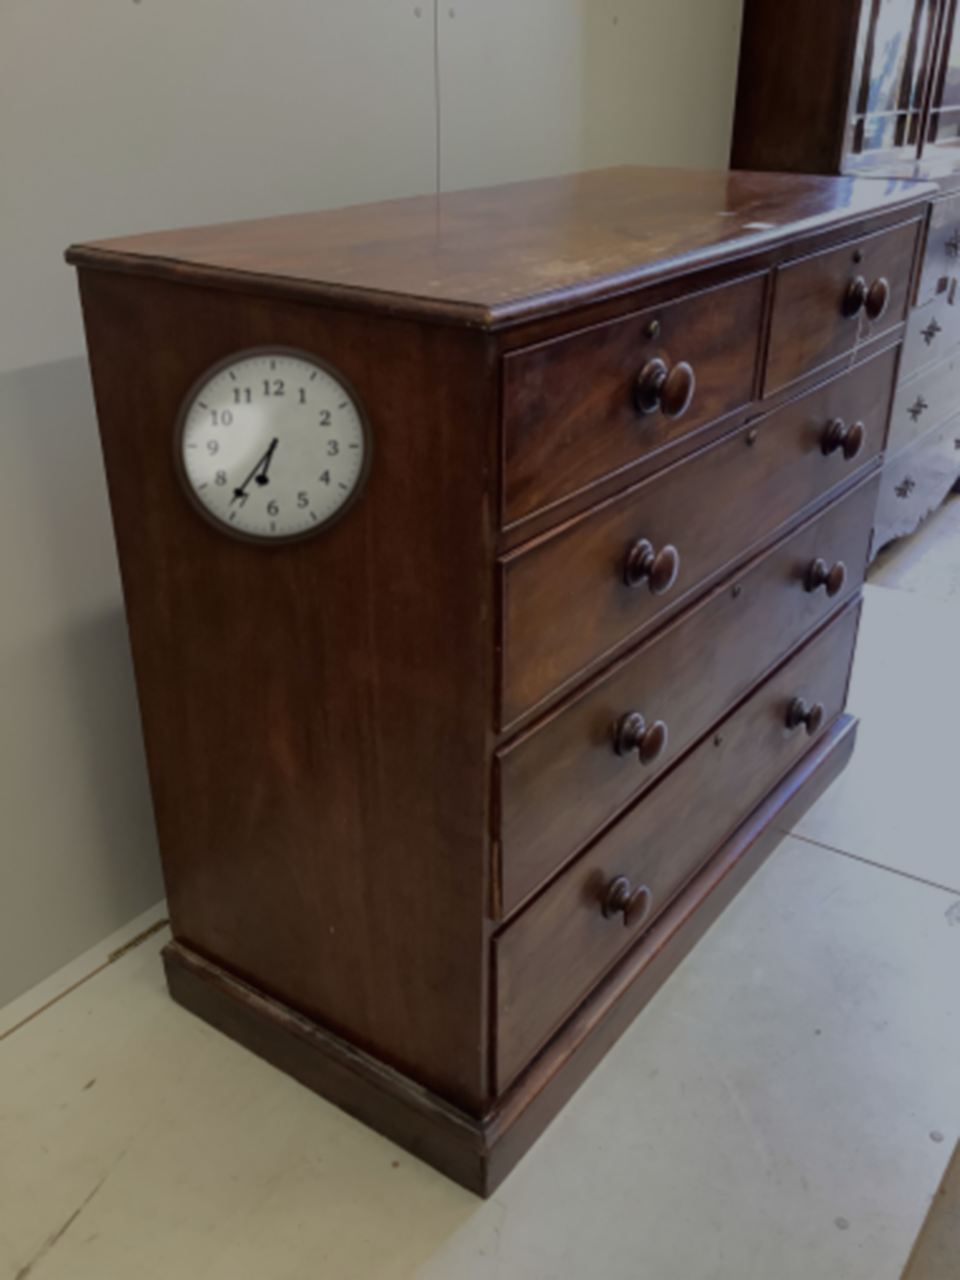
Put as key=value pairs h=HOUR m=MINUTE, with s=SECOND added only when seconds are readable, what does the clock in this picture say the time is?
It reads h=6 m=36
